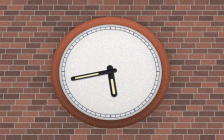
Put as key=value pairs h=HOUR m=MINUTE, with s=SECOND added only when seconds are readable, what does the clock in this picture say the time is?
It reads h=5 m=43
